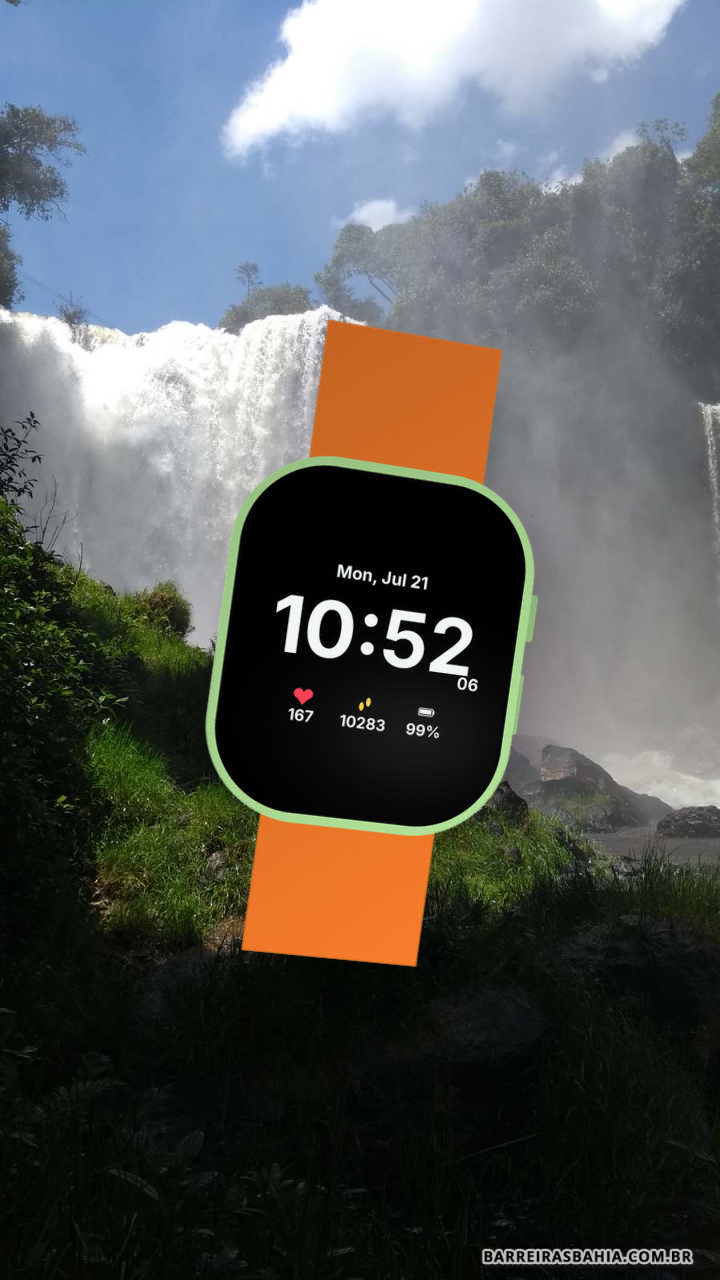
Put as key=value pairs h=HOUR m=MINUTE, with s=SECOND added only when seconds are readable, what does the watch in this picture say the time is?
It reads h=10 m=52 s=6
